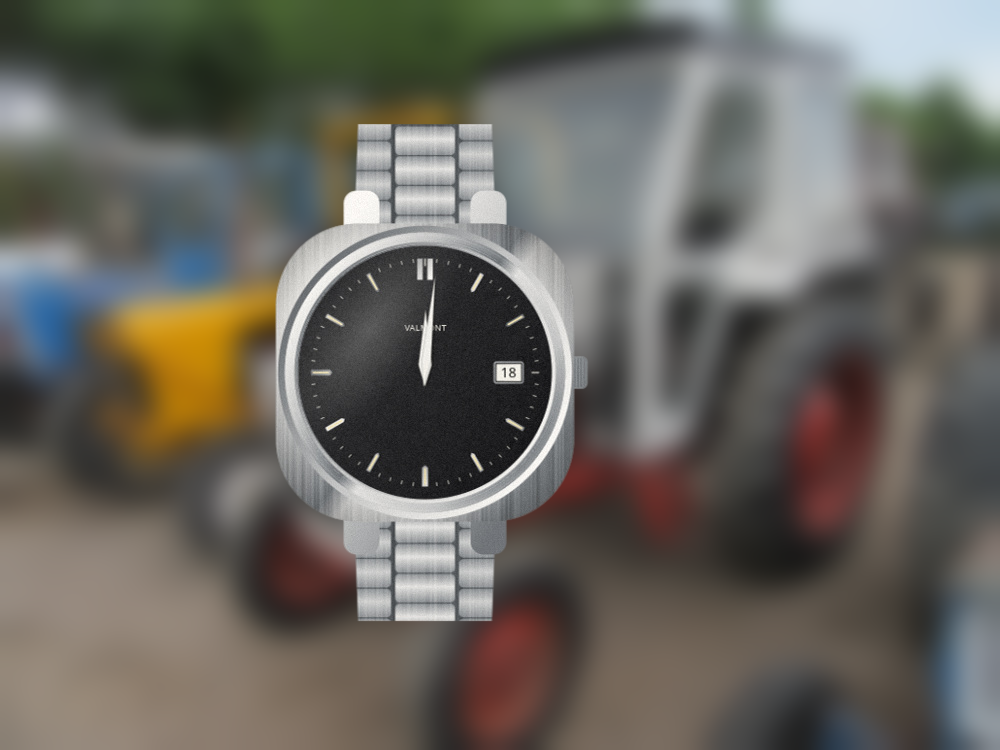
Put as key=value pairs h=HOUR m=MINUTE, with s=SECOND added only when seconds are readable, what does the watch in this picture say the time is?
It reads h=12 m=1
